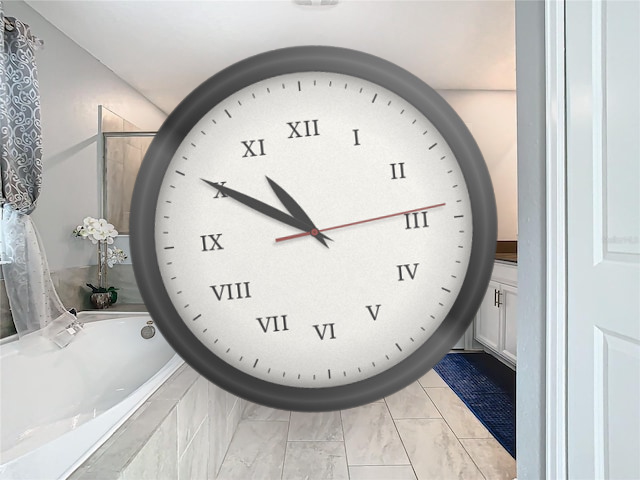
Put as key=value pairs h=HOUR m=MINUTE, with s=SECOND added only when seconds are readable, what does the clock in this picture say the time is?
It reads h=10 m=50 s=14
